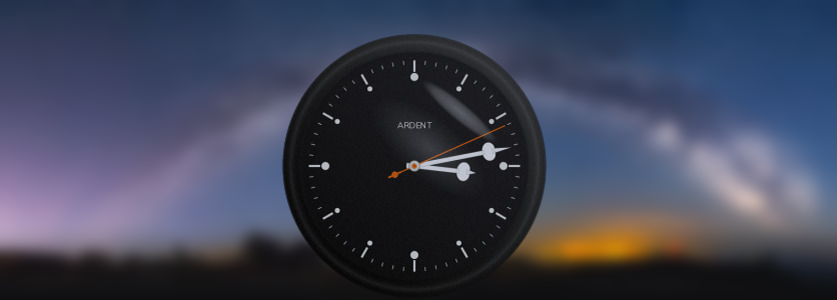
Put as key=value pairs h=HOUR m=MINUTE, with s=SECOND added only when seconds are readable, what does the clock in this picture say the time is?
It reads h=3 m=13 s=11
